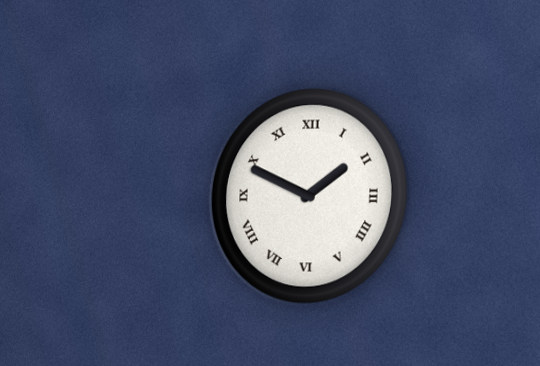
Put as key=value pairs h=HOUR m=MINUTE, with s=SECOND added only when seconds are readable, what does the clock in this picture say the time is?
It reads h=1 m=49
